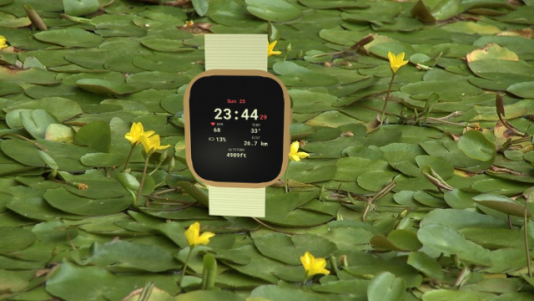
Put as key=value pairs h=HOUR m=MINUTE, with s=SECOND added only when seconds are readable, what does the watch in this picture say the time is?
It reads h=23 m=44
